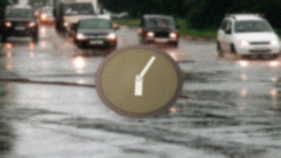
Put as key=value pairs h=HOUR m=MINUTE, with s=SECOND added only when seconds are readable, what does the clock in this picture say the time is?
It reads h=6 m=5
